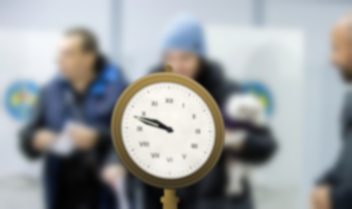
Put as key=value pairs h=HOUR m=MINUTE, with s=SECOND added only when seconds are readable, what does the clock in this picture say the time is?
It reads h=9 m=48
